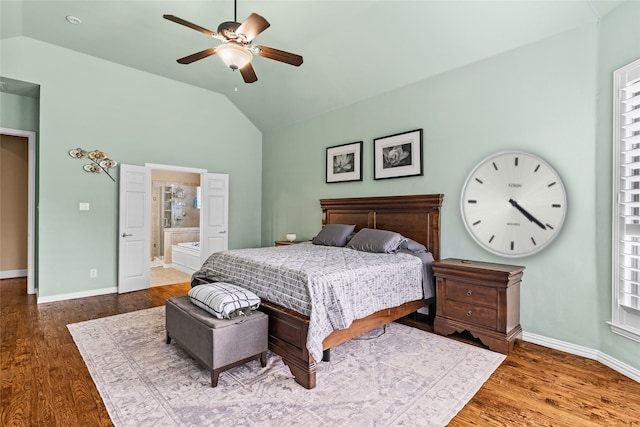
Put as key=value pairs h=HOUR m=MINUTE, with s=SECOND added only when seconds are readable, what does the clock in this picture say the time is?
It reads h=4 m=21
